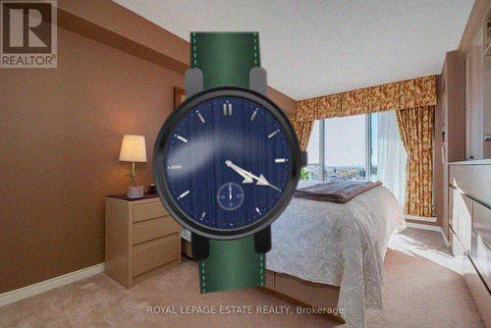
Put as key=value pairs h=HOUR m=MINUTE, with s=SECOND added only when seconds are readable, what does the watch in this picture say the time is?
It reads h=4 m=20
